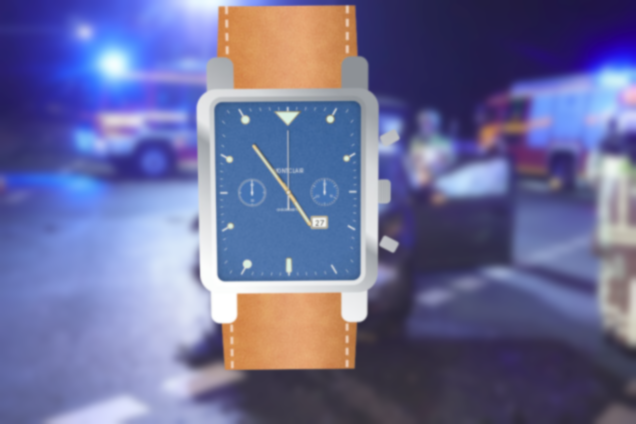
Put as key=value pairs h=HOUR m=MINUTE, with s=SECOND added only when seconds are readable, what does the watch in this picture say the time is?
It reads h=4 m=54
